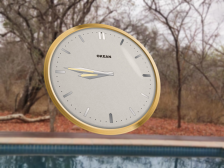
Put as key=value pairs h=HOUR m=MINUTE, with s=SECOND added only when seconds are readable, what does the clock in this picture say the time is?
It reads h=8 m=46
